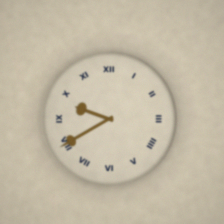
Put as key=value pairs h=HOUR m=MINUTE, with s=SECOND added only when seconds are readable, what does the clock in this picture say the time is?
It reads h=9 m=40
